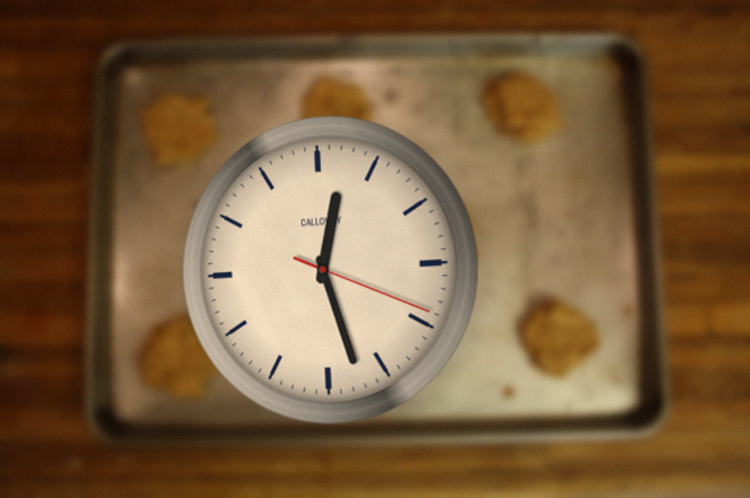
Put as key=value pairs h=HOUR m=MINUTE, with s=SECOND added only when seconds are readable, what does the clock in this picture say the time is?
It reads h=12 m=27 s=19
